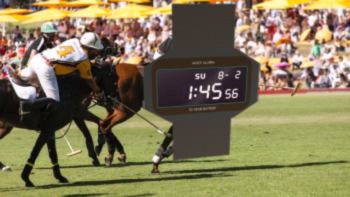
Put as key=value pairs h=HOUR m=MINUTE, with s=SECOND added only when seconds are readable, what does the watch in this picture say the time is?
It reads h=1 m=45 s=56
